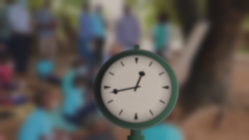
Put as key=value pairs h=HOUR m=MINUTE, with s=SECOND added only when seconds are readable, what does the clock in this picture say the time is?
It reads h=12 m=43
